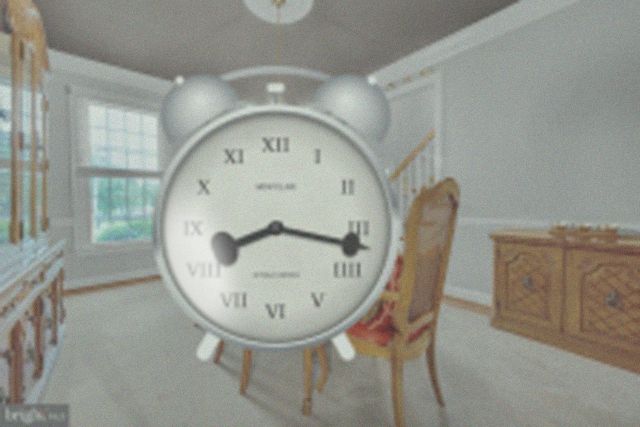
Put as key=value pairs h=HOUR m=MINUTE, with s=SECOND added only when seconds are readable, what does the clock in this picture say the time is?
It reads h=8 m=17
